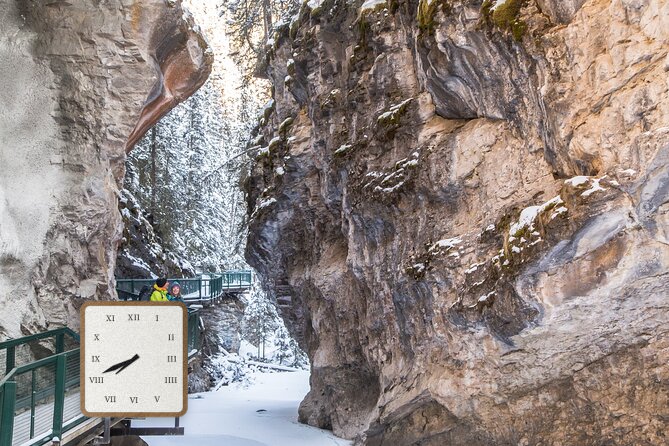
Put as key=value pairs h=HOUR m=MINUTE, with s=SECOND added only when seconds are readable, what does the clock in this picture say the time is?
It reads h=7 m=41
